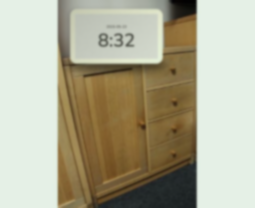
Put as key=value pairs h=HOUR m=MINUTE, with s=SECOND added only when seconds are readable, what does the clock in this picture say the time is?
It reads h=8 m=32
